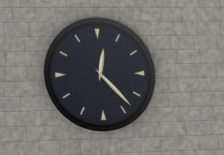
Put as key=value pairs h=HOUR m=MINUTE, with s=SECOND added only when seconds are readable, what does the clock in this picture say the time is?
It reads h=12 m=23
